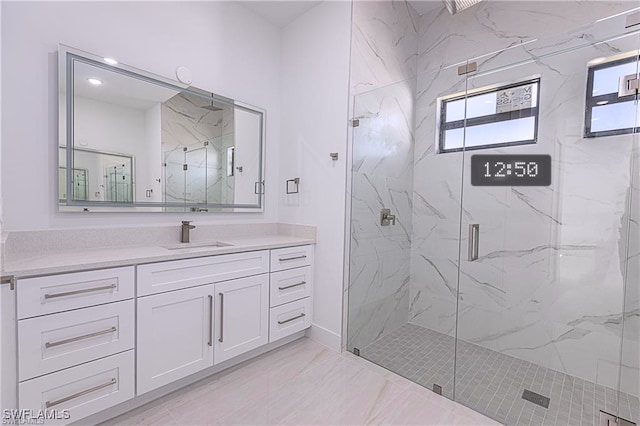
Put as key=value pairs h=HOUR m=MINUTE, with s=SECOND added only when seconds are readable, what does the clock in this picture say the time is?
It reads h=12 m=50
